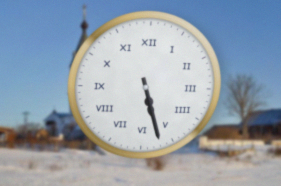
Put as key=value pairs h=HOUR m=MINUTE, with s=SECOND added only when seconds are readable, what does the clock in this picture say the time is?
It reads h=5 m=27
